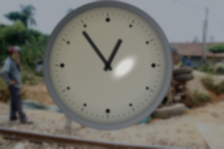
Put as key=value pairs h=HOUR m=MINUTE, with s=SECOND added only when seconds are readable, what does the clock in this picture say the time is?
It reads h=12 m=54
